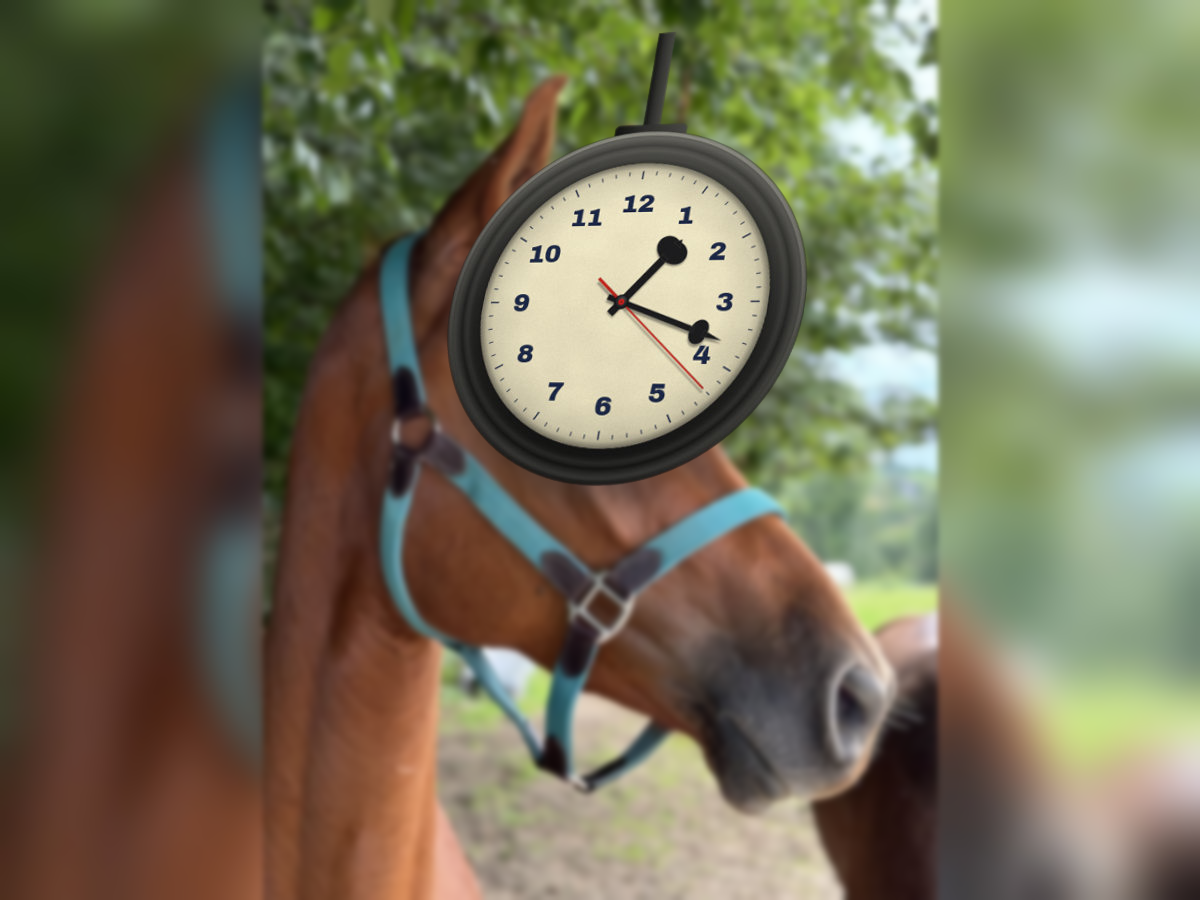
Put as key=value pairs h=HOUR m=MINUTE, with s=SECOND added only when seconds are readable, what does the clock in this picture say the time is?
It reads h=1 m=18 s=22
